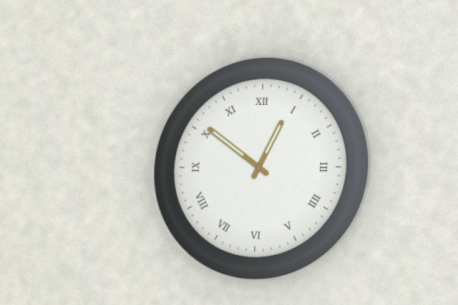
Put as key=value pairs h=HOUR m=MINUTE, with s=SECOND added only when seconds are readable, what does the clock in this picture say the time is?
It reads h=12 m=51
